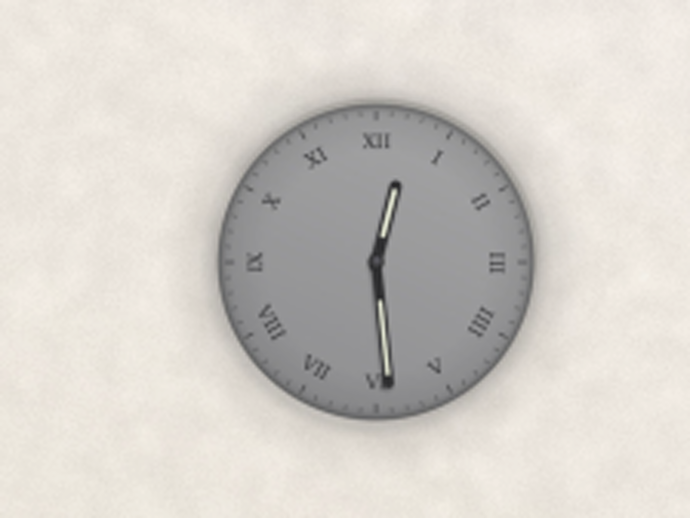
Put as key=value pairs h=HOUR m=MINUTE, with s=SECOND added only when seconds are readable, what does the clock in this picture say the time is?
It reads h=12 m=29
